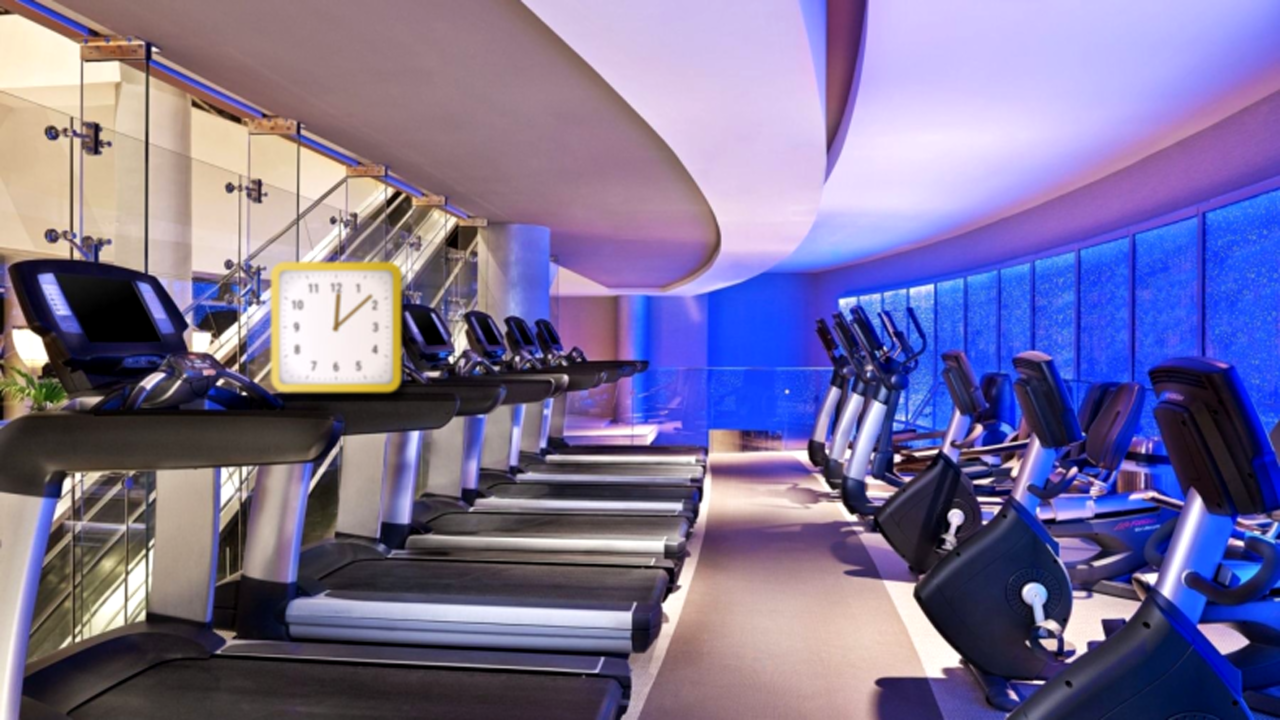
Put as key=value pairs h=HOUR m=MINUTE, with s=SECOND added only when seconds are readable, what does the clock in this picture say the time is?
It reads h=12 m=8
